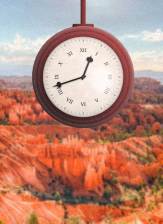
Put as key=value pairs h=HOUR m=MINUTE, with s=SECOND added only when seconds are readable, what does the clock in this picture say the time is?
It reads h=12 m=42
